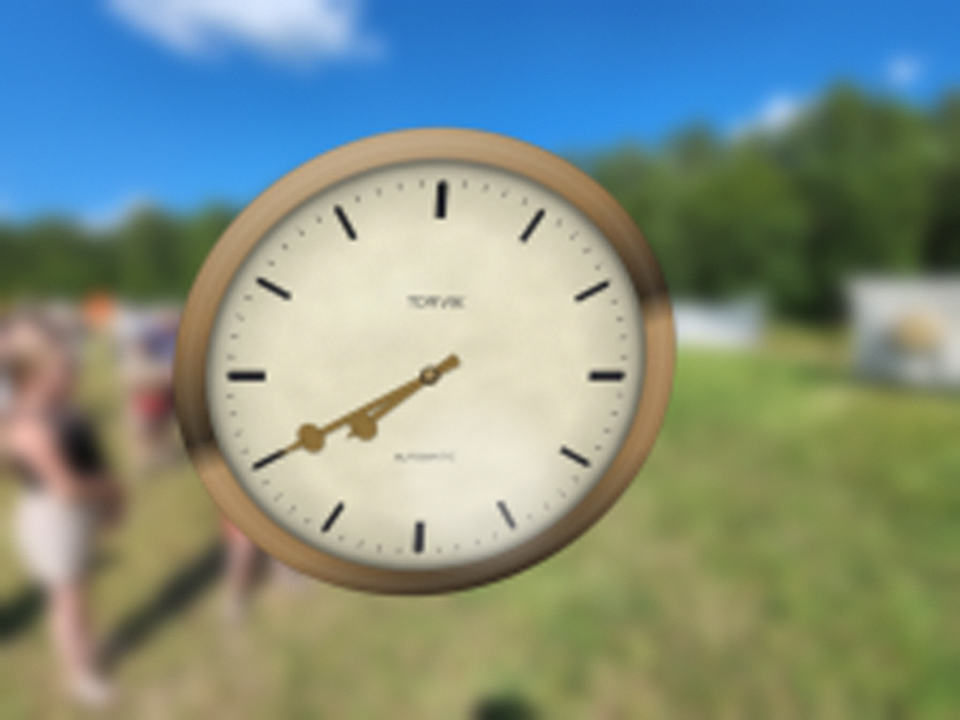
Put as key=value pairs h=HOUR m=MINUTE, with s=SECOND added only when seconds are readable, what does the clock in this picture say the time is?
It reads h=7 m=40
